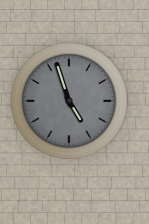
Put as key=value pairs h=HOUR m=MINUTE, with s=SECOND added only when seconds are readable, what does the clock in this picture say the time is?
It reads h=4 m=57
